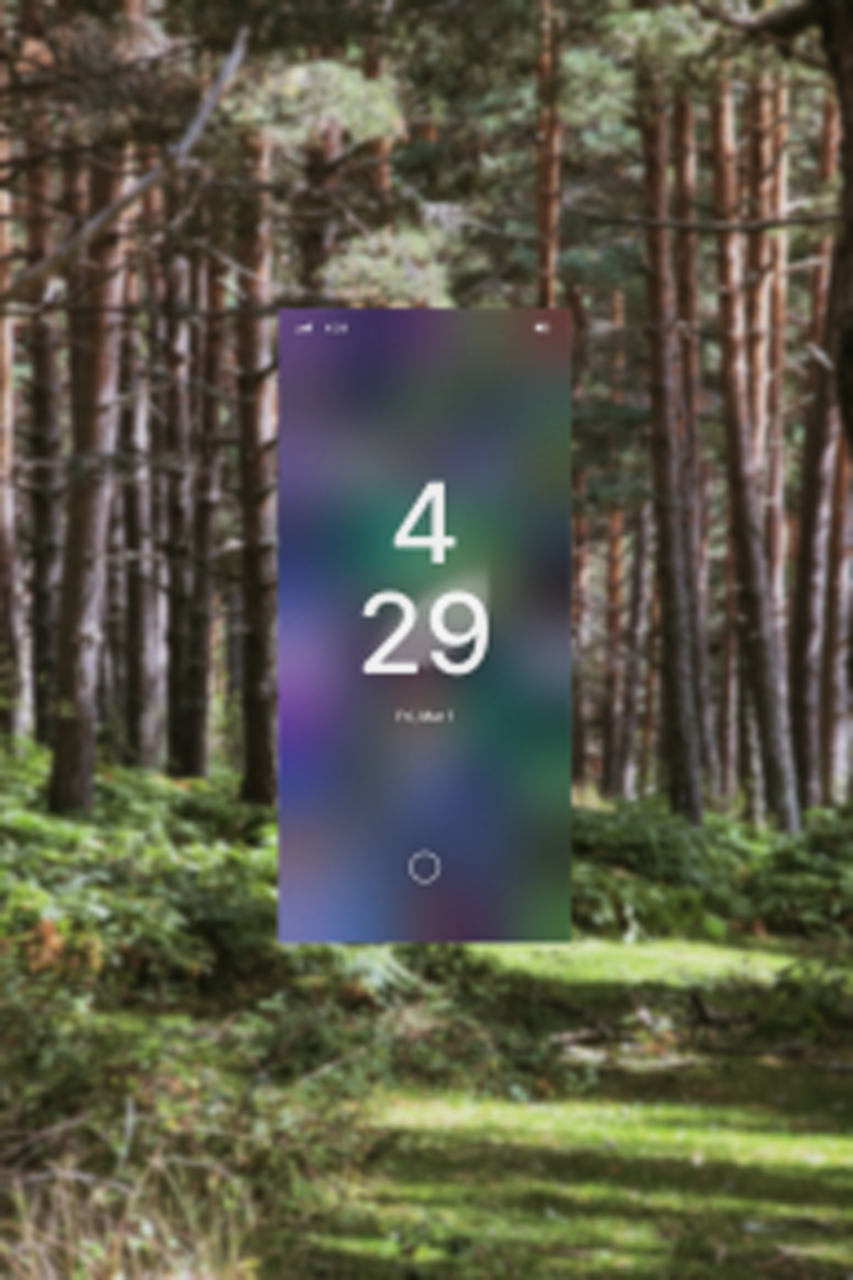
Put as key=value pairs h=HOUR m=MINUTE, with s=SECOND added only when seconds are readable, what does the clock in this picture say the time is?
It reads h=4 m=29
